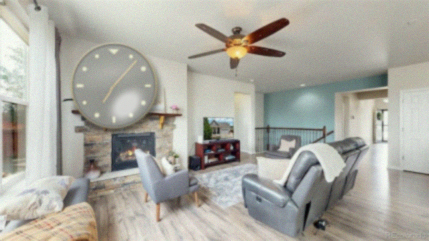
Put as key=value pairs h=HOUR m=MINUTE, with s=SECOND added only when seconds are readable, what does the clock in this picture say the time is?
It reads h=7 m=7
